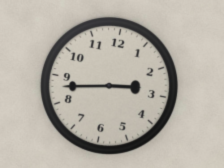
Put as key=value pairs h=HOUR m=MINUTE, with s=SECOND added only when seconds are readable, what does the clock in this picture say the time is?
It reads h=2 m=43
